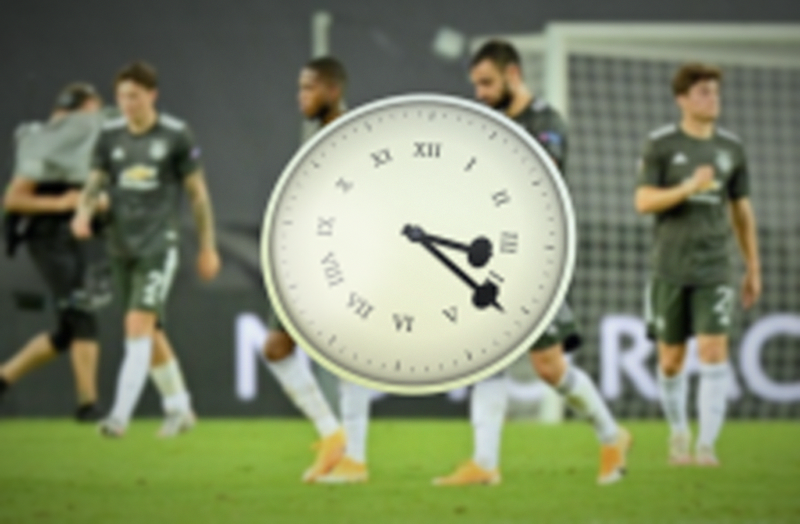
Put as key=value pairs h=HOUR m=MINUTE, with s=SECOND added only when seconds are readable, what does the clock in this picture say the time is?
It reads h=3 m=21
